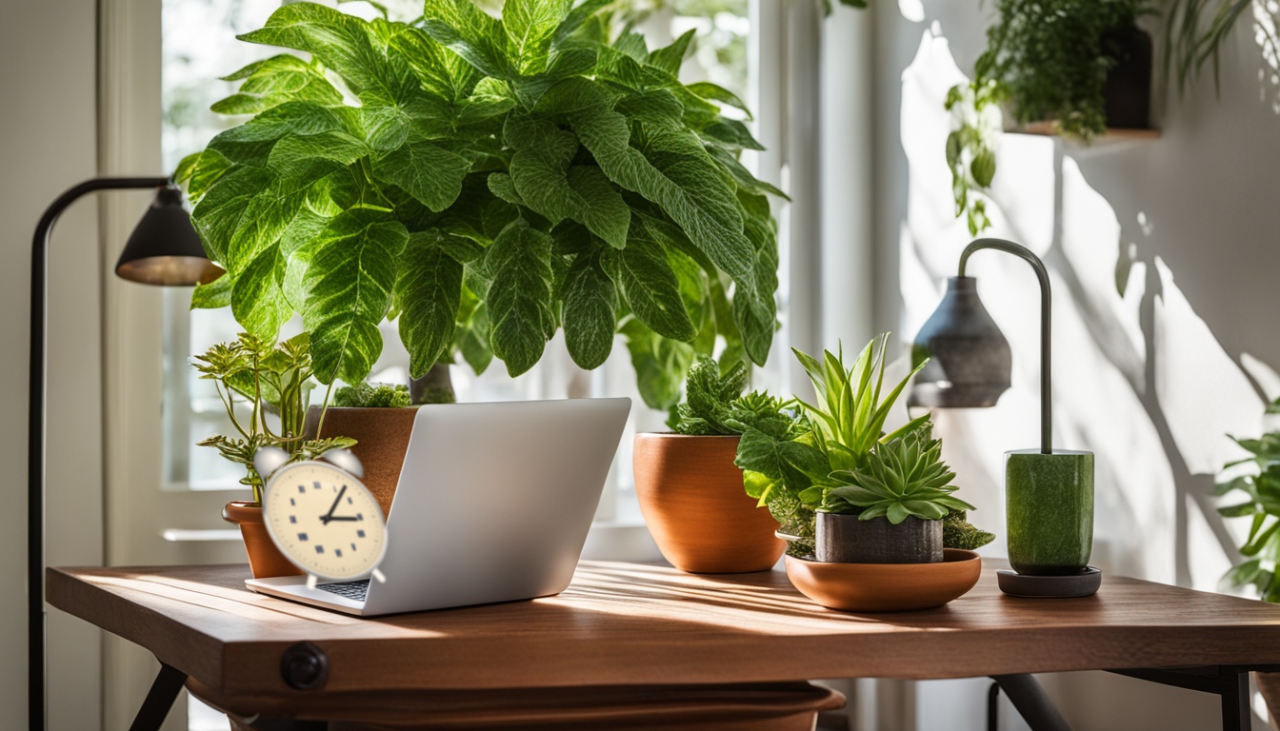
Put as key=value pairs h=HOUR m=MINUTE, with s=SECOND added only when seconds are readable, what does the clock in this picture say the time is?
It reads h=3 m=7
